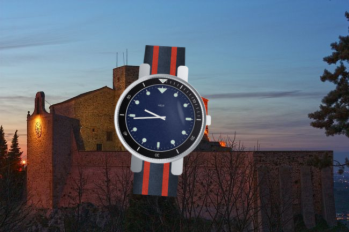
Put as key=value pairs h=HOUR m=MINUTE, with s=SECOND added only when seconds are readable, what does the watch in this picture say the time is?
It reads h=9 m=44
